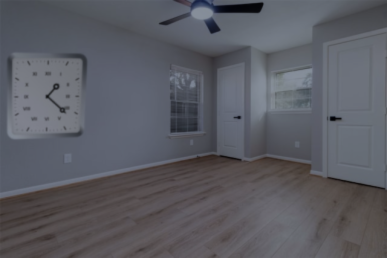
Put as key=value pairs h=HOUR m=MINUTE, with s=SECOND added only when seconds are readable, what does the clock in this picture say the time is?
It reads h=1 m=22
